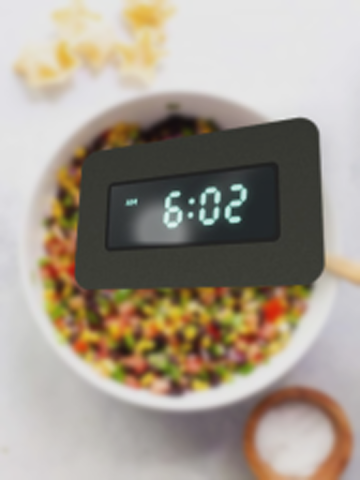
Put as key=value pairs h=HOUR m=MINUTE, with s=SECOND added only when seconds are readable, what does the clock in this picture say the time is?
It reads h=6 m=2
